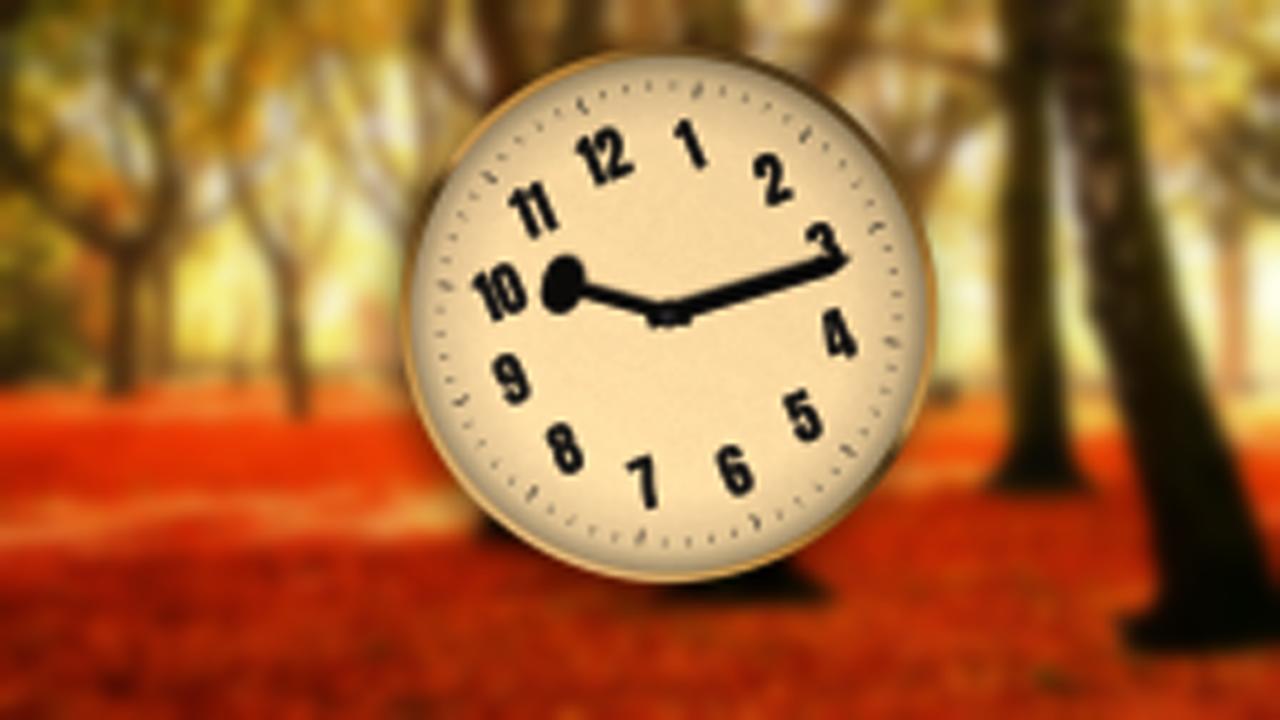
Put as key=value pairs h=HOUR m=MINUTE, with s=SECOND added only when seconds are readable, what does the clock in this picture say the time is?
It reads h=10 m=16
